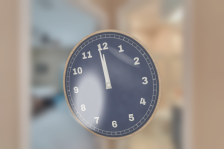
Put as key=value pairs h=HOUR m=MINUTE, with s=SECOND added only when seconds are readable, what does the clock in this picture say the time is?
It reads h=11 m=59
